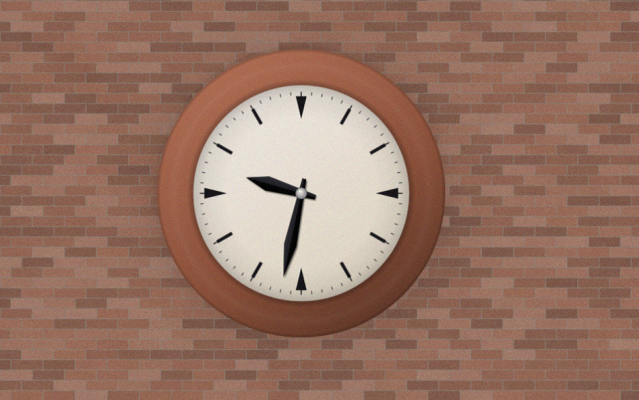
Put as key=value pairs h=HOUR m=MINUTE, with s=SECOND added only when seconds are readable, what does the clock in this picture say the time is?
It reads h=9 m=32
